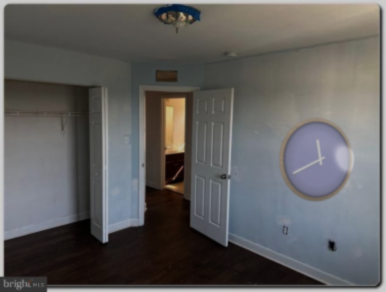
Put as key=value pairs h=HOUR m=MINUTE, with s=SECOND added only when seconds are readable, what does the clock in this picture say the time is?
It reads h=11 m=41
